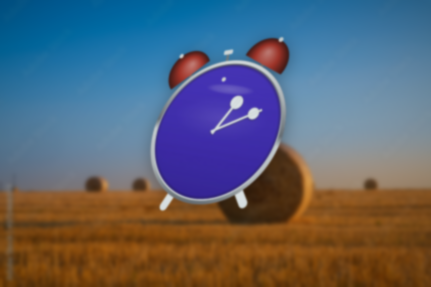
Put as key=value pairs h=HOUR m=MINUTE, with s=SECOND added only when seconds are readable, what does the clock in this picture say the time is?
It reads h=1 m=12
